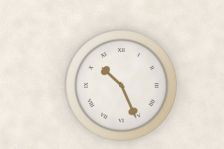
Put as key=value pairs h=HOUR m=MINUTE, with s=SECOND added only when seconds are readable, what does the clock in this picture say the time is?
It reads h=10 m=26
